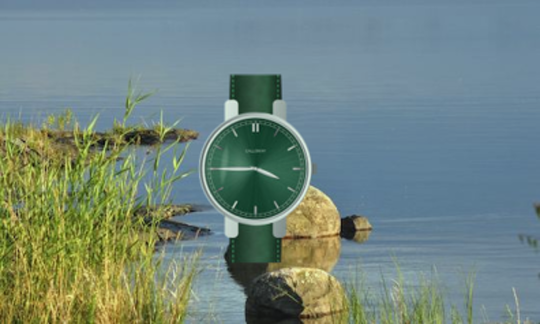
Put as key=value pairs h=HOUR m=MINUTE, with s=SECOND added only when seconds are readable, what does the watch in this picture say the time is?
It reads h=3 m=45
